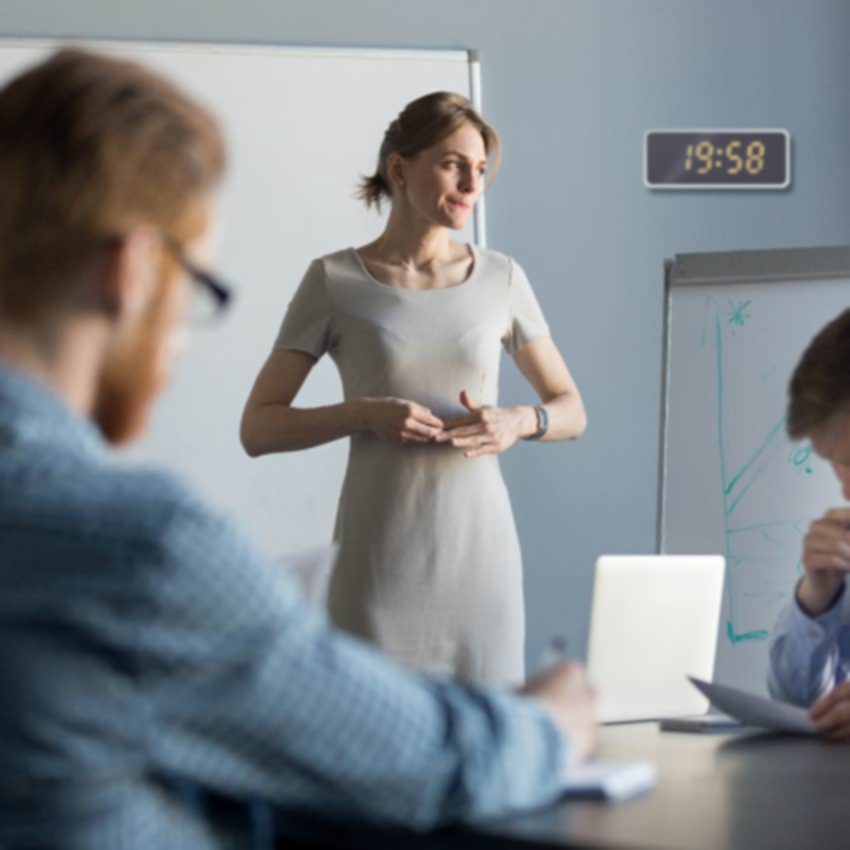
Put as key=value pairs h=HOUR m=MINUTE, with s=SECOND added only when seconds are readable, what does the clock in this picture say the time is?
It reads h=19 m=58
